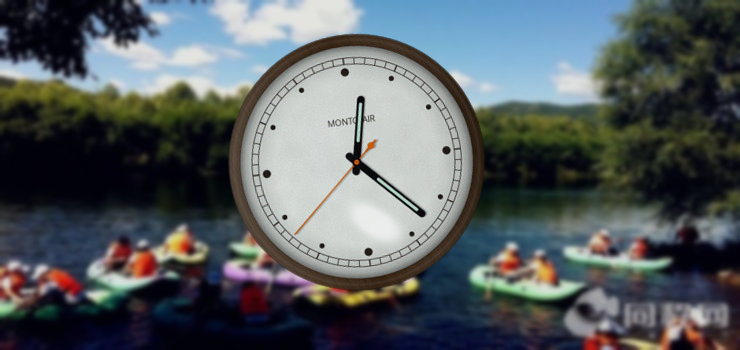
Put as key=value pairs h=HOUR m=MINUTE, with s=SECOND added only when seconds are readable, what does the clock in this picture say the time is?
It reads h=12 m=22 s=38
